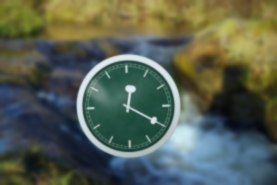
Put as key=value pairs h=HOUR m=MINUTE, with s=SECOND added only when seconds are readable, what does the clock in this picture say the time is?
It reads h=12 m=20
